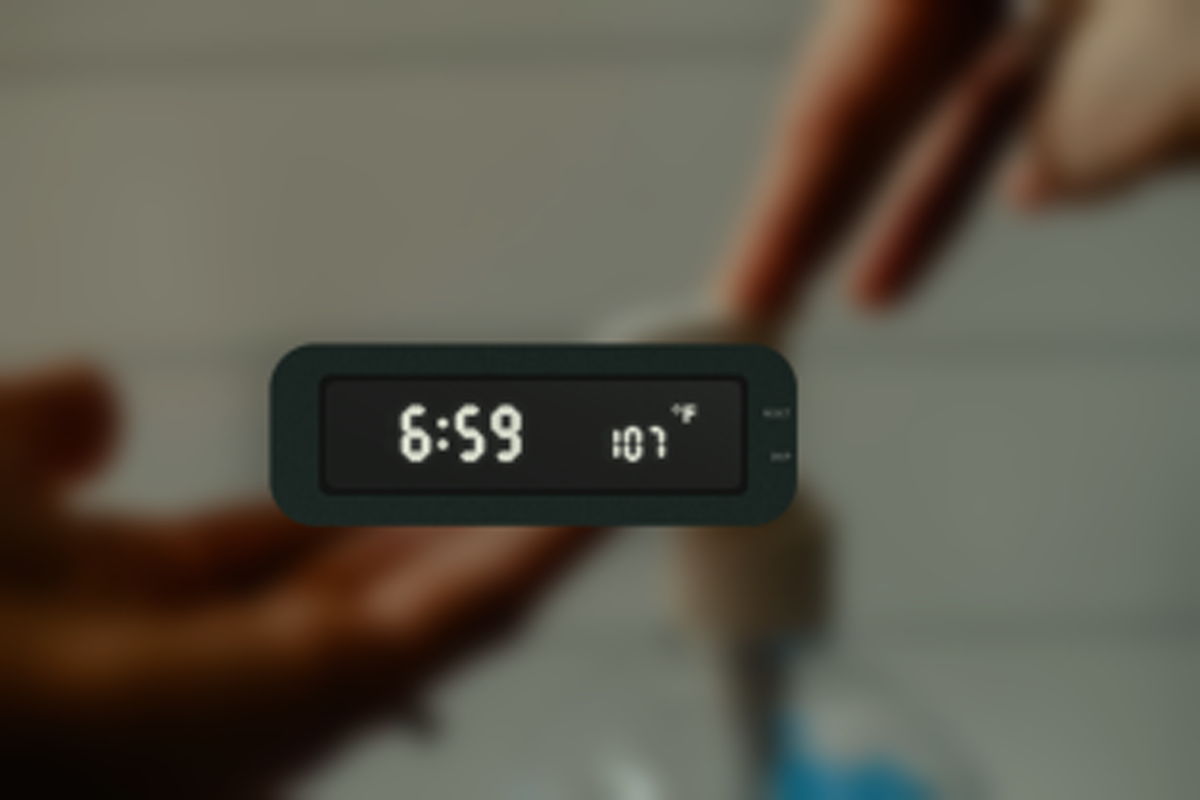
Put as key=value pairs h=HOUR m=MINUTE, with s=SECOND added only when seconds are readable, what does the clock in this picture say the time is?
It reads h=6 m=59
